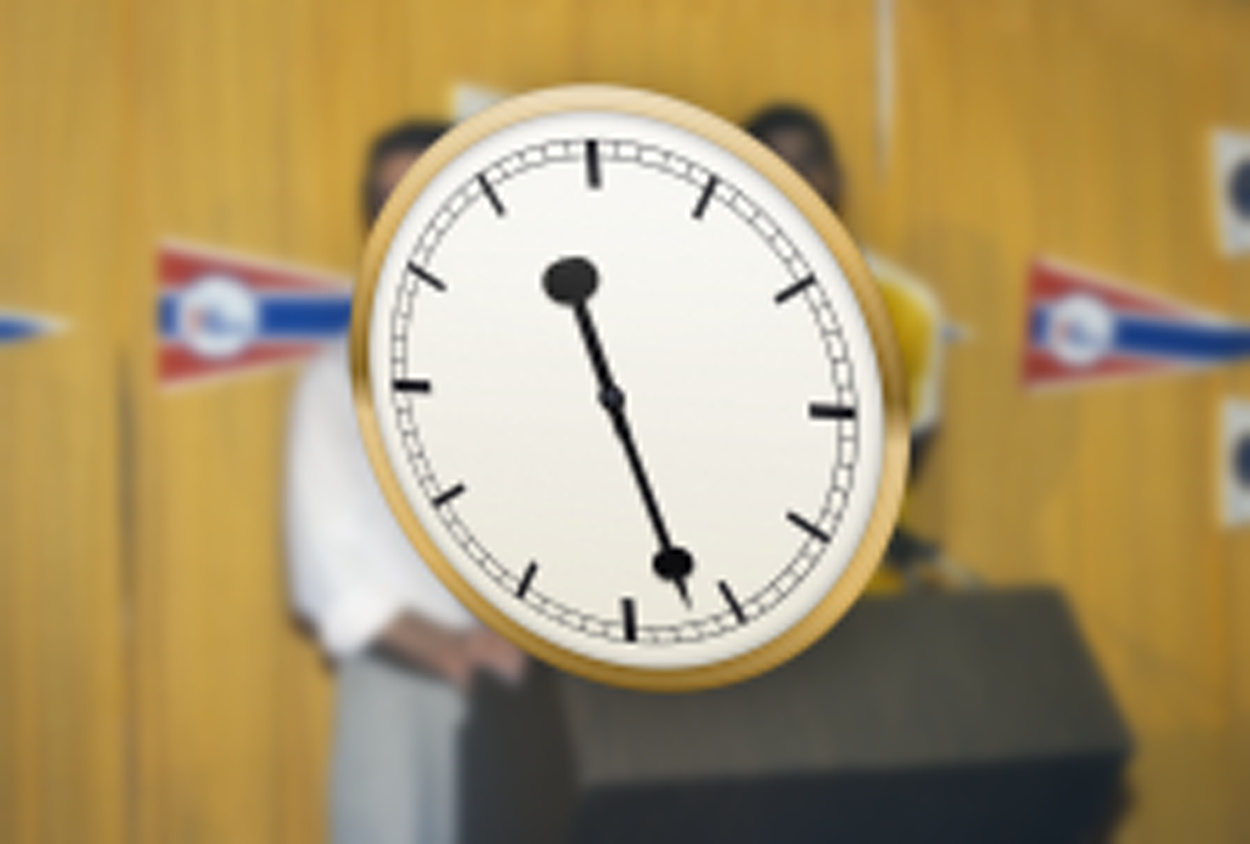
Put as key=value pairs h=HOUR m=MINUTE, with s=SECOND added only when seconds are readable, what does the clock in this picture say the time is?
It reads h=11 m=27
